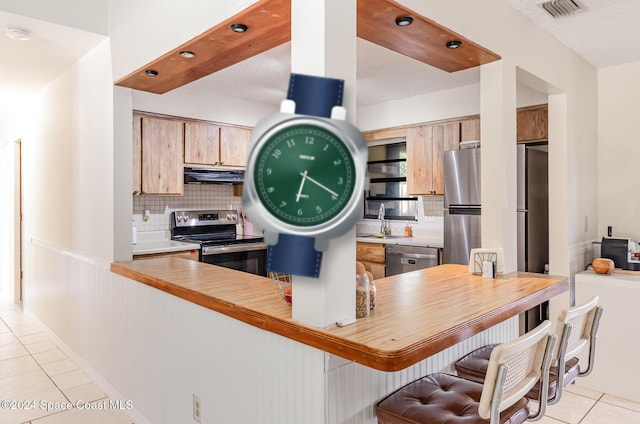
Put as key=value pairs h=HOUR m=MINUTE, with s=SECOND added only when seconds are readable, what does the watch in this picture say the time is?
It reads h=6 m=19
